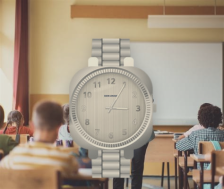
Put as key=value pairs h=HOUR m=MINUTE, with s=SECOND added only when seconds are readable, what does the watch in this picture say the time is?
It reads h=3 m=5
